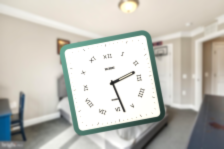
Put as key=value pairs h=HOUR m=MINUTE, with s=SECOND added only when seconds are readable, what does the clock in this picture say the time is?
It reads h=2 m=28
